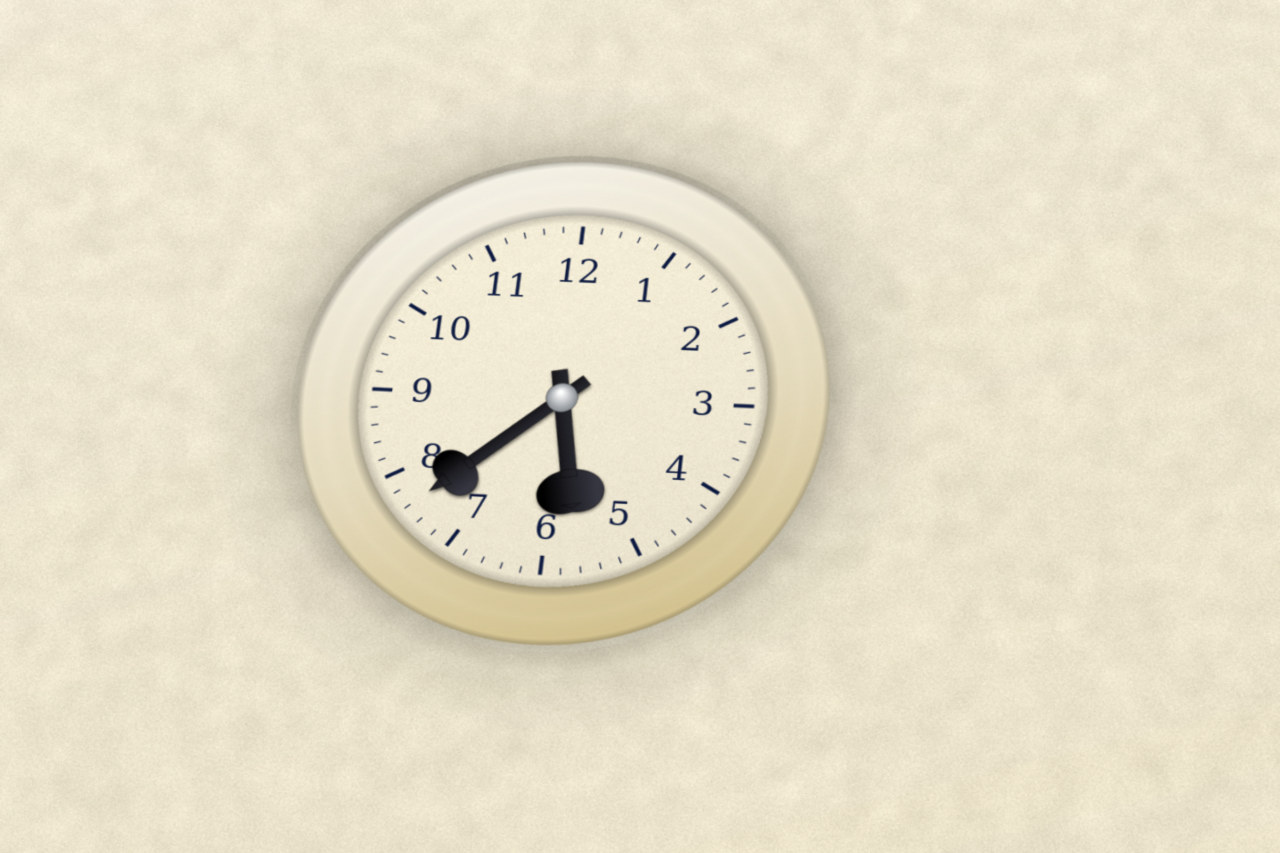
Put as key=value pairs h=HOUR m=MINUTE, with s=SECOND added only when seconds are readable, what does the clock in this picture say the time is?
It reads h=5 m=38
